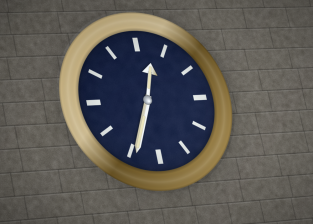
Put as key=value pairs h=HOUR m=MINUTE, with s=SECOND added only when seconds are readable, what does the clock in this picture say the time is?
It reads h=12 m=34
